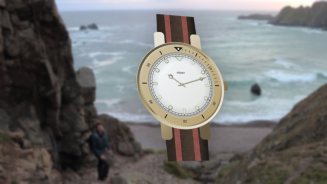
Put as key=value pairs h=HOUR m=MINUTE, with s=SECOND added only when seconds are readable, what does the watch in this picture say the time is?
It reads h=10 m=12
